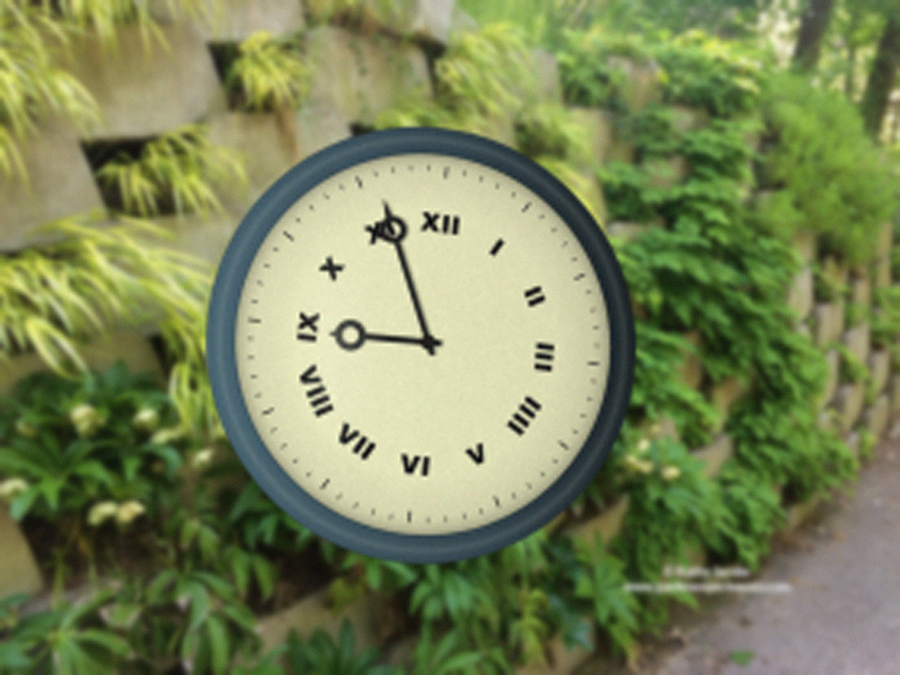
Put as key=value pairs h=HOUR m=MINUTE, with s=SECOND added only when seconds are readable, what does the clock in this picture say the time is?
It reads h=8 m=56
